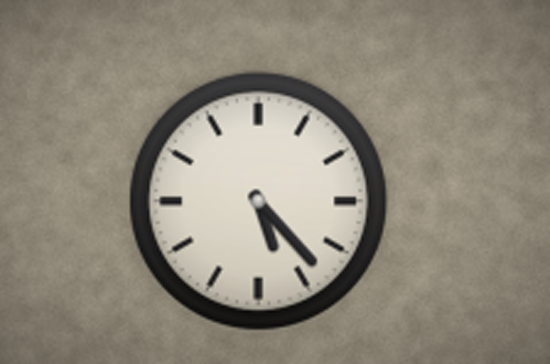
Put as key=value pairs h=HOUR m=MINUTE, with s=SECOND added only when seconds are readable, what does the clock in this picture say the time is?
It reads h=5 m=23
